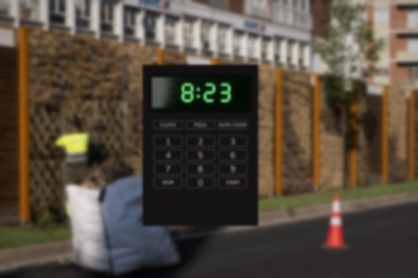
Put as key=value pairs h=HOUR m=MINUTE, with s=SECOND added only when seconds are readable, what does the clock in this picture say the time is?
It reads h=8 m=23
